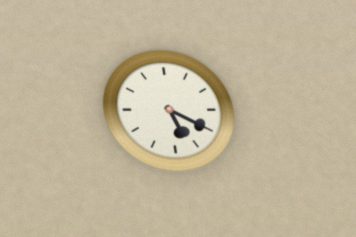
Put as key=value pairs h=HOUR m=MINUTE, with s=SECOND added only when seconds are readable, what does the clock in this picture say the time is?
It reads h=5 m=20
